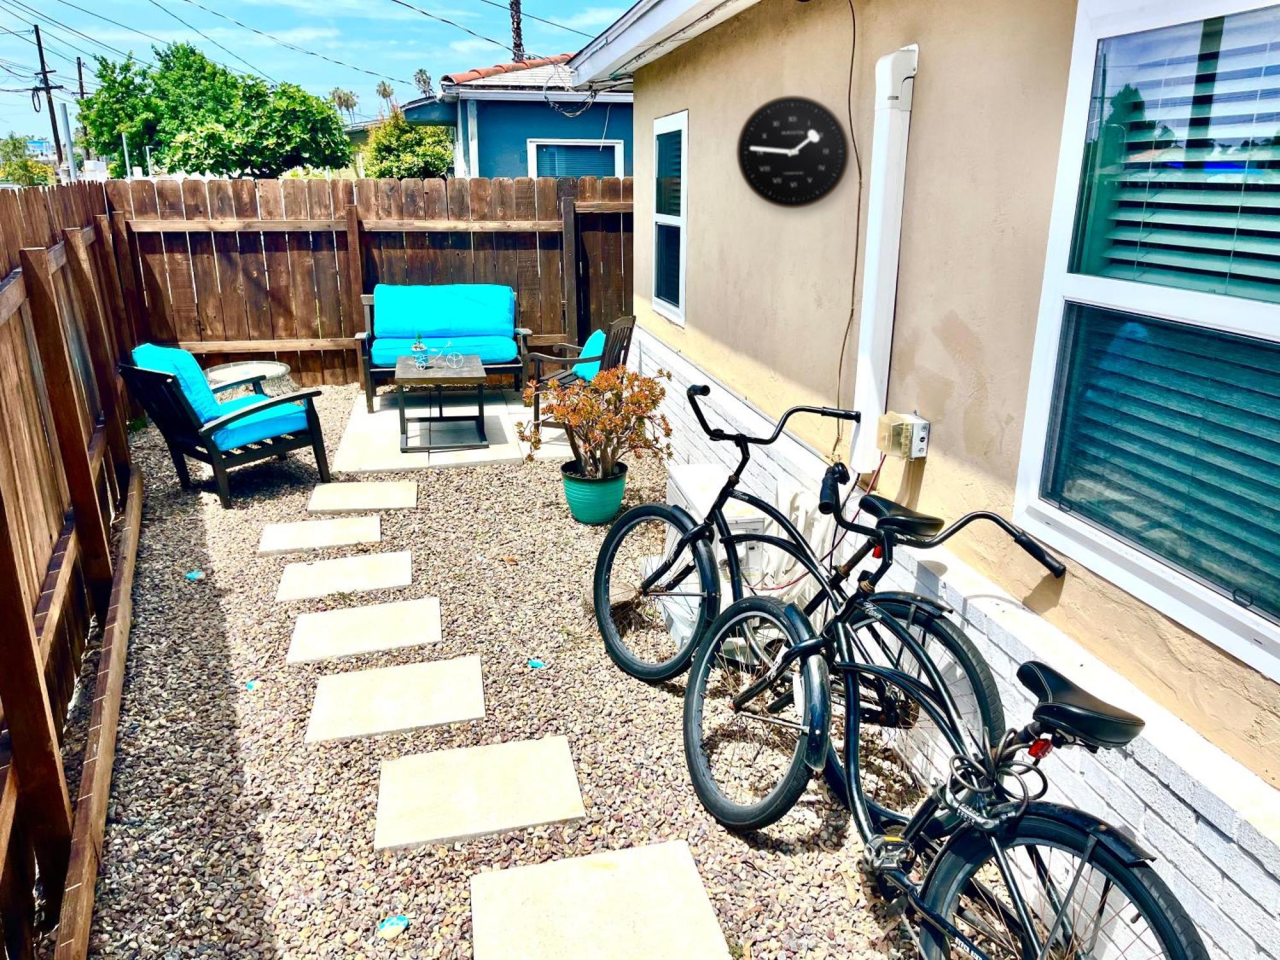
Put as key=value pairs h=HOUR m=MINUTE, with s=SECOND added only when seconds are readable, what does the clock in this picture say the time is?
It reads h=1 m=46
